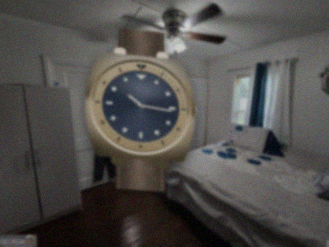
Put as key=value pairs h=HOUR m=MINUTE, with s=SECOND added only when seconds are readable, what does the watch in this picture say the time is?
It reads h=10 m=16
